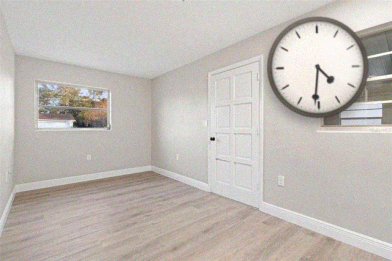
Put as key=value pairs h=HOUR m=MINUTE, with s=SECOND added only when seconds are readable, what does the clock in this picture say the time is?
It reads h=4 m=31
